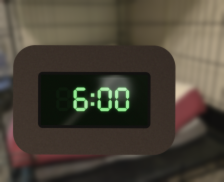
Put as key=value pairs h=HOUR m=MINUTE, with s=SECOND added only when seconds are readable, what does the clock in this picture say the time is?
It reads h=6 m=0
